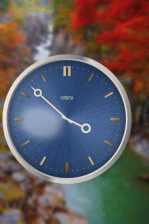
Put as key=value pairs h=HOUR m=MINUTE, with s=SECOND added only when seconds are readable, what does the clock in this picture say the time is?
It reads h=3 m=52
